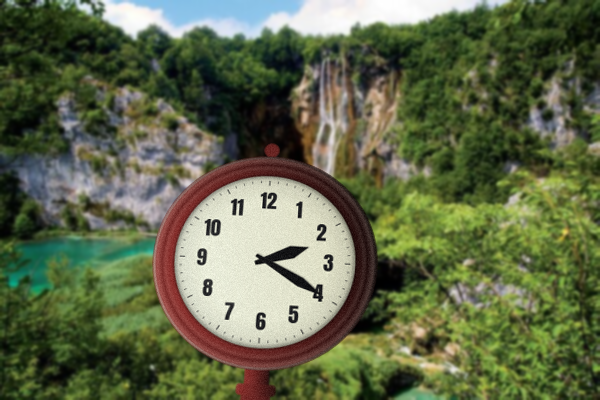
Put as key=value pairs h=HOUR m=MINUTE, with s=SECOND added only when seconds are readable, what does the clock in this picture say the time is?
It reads h=2 m=20
